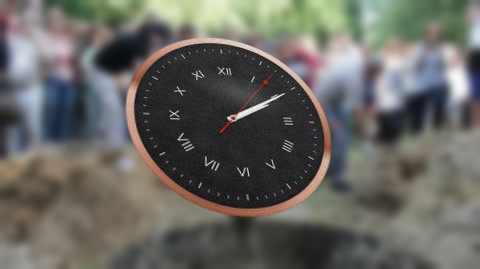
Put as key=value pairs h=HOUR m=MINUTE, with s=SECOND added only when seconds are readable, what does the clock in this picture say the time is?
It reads h=2 m=10 s=7
